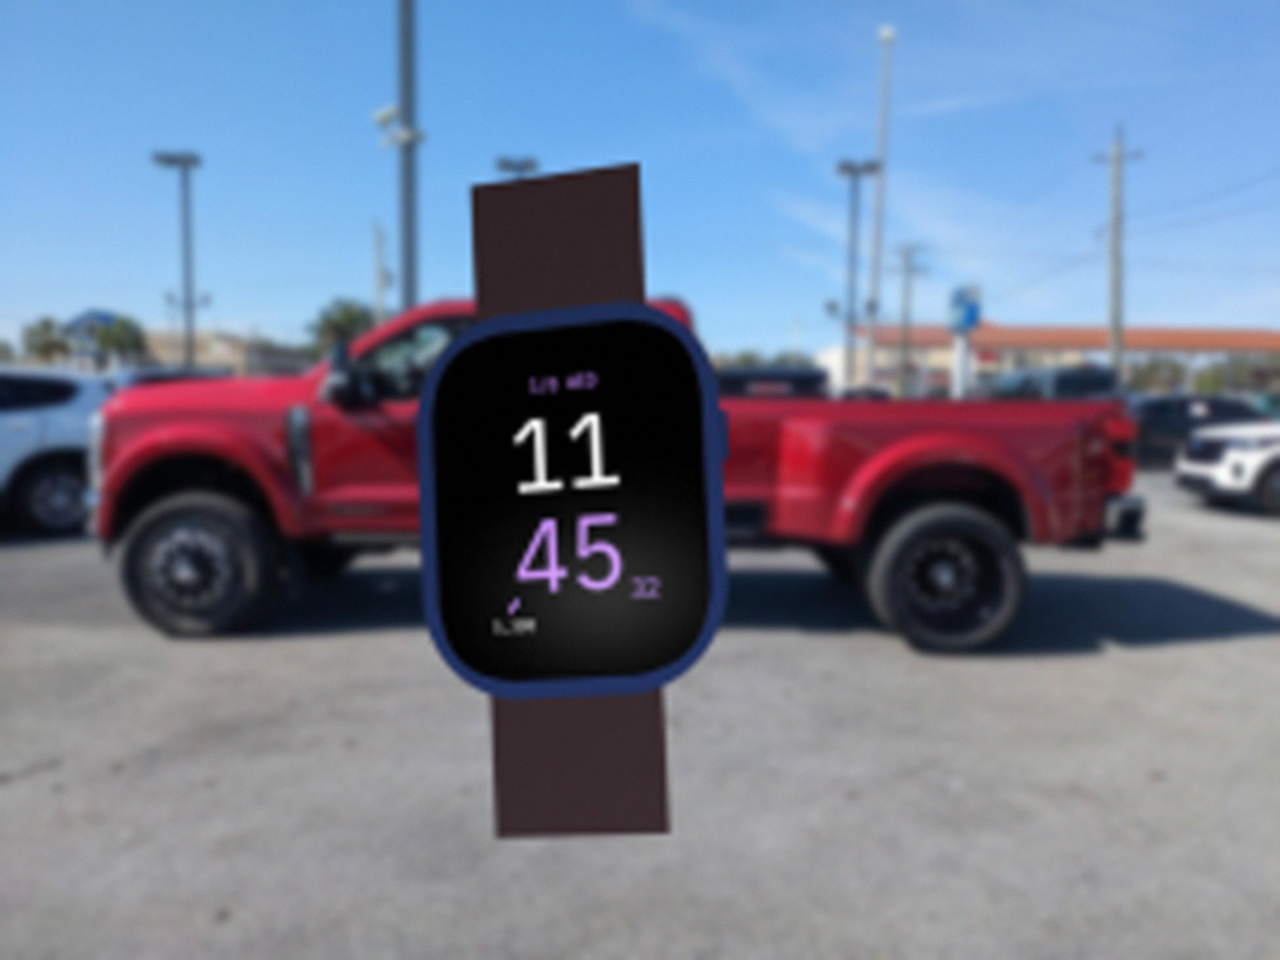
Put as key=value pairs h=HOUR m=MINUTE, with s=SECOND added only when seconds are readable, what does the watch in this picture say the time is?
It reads h=11 m=45
